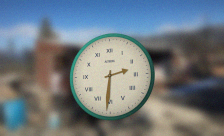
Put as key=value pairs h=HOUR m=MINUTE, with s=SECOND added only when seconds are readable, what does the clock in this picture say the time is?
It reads h=2 m=31
